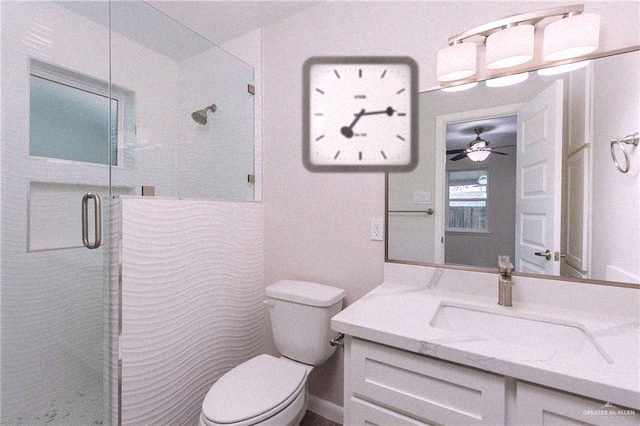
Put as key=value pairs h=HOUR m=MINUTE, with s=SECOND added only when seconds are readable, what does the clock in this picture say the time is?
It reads h=7 m=14
